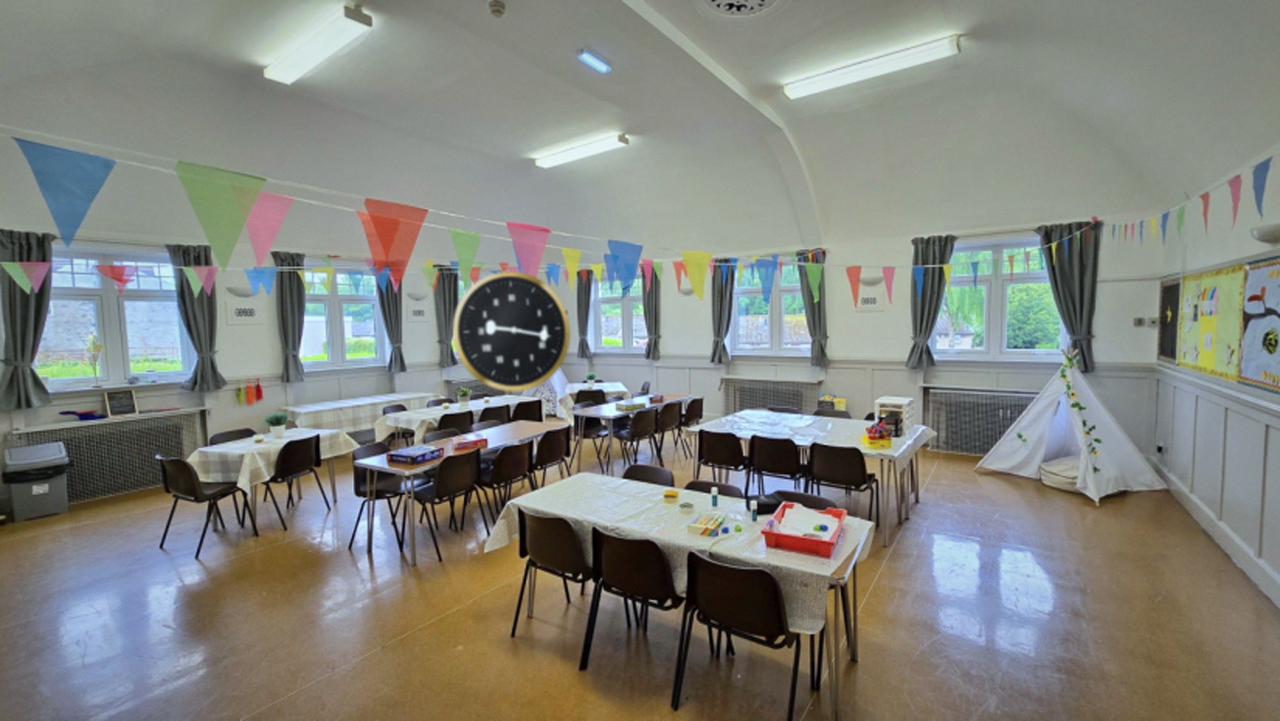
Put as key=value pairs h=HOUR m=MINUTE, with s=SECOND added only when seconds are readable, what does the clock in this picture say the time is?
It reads h=9 m=17
